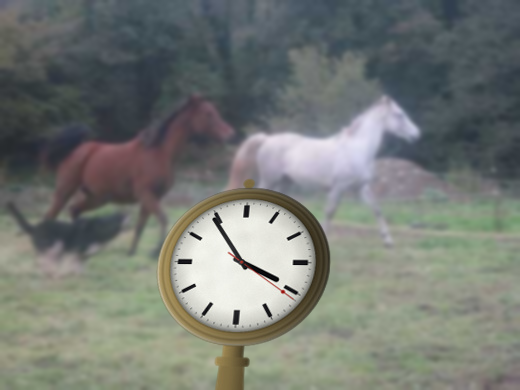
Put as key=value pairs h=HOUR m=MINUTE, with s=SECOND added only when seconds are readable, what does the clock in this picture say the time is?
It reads h=3 m=54 s=21
